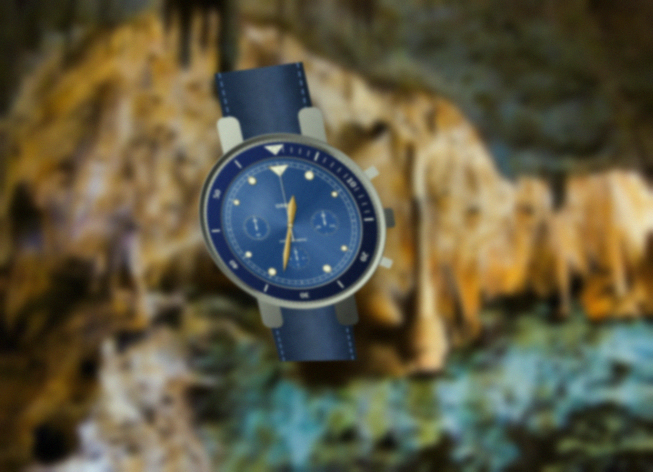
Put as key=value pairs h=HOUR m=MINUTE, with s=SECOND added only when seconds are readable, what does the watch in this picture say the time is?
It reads h=12 m=33
